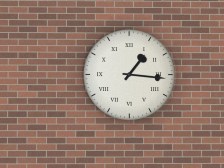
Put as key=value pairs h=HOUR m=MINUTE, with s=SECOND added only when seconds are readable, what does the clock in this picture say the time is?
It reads h=1 m=16
